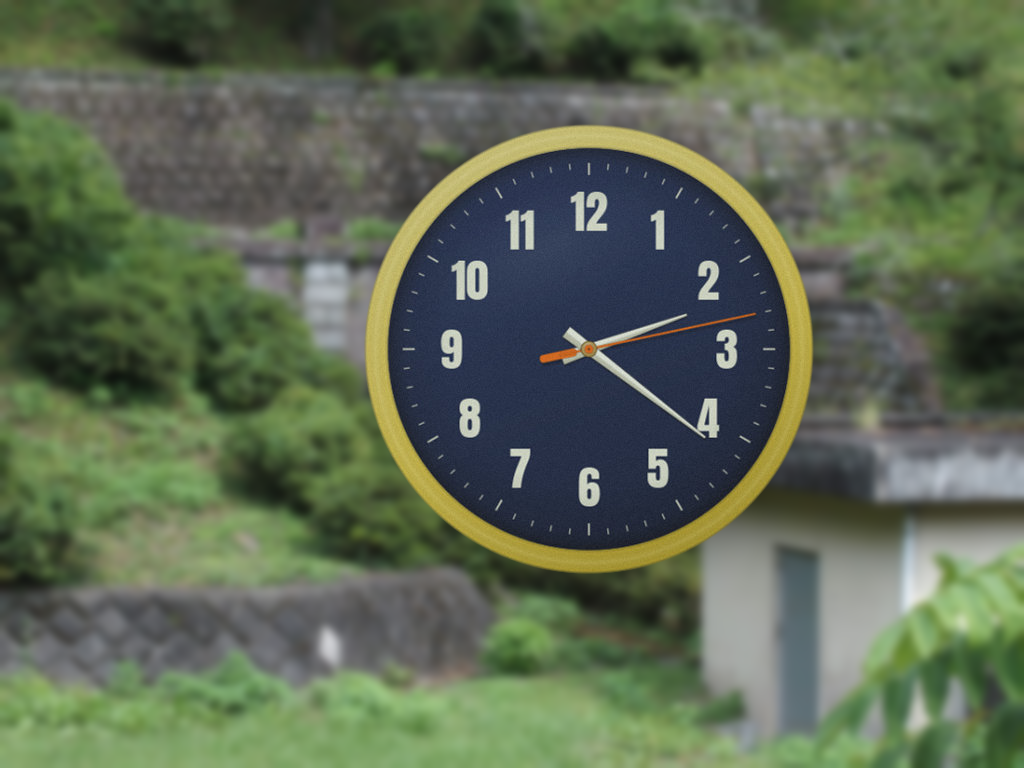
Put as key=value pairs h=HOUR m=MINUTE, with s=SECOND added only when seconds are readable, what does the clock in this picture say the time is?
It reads h=2 m=21 s=13
